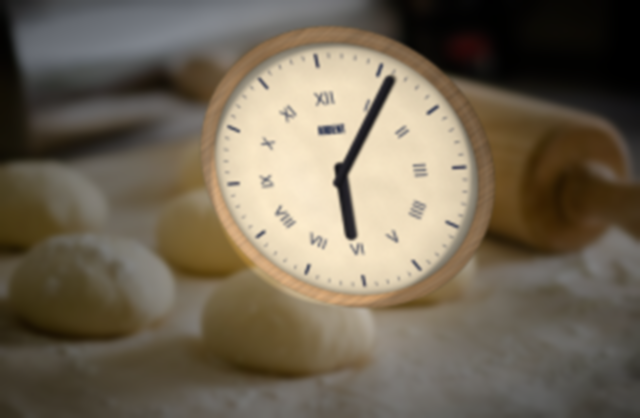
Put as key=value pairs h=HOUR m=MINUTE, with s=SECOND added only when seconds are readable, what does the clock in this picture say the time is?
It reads h=6 m=6
